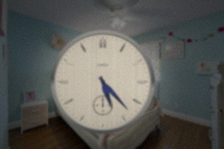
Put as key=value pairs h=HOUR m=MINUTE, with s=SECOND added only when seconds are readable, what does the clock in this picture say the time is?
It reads h=5 m=23
